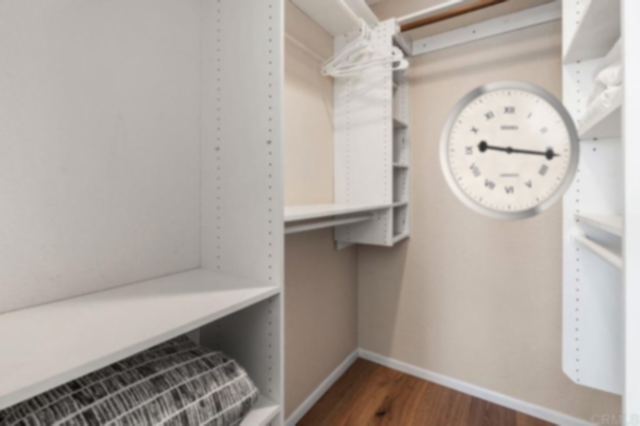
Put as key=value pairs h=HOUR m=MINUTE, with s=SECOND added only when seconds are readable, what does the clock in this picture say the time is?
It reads h=9 m=16
